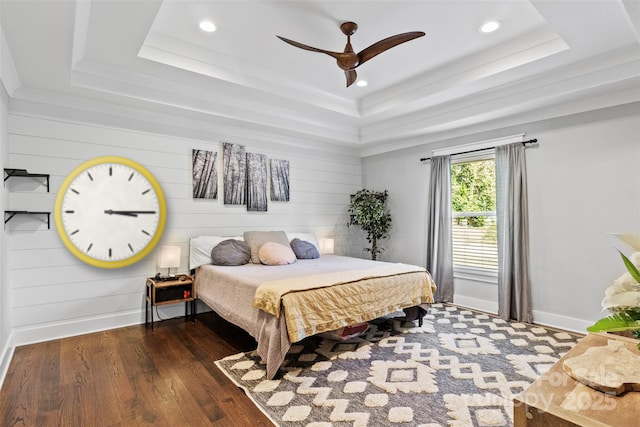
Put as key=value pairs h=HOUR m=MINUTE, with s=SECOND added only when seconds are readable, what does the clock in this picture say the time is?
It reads h=3 m=15
